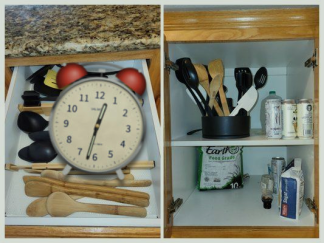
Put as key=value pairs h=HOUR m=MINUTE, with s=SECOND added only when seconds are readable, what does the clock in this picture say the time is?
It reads h=12 m=32
